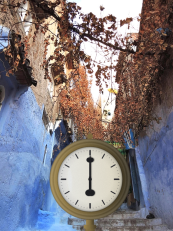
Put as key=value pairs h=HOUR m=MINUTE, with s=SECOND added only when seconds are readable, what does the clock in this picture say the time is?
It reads h=6 m=0
